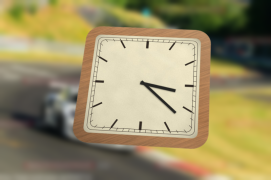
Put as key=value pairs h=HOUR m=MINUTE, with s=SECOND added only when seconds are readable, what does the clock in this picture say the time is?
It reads h=3 m=22
